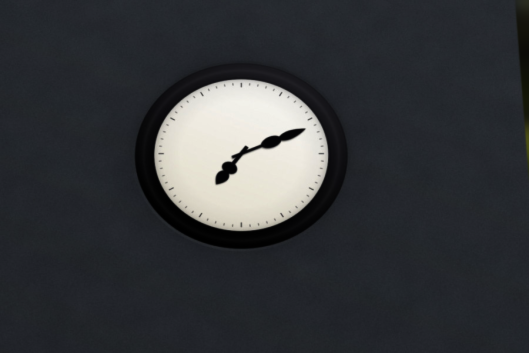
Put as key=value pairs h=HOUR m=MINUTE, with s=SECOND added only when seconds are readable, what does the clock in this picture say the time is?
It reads h=7 m=11
